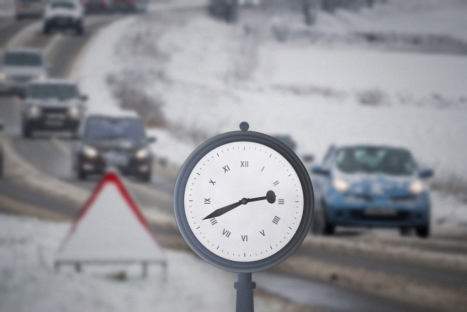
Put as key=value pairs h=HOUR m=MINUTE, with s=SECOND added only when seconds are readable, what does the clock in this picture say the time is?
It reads h=2 m=41
